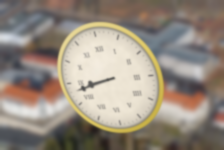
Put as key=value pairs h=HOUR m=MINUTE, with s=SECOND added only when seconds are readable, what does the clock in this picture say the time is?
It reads h=8 m=43
